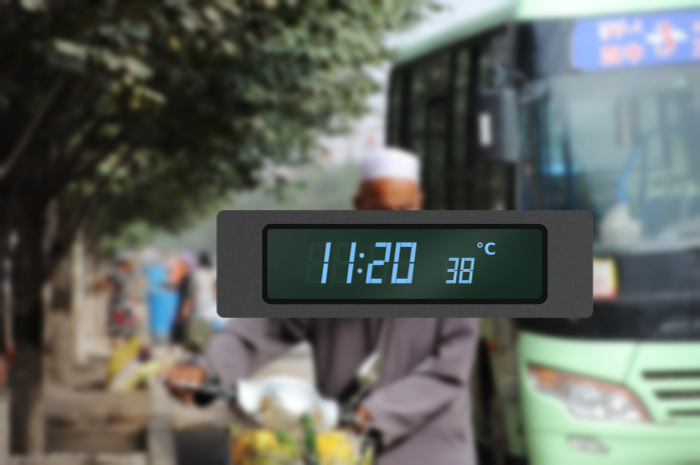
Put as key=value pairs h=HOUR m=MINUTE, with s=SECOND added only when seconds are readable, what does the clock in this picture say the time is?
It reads h=11 m=20
